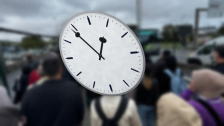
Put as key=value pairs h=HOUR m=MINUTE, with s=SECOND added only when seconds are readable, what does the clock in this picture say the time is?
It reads h=12 m=54
